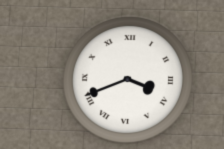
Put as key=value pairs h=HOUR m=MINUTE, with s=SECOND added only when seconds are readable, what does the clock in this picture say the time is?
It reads h=3 m=41
